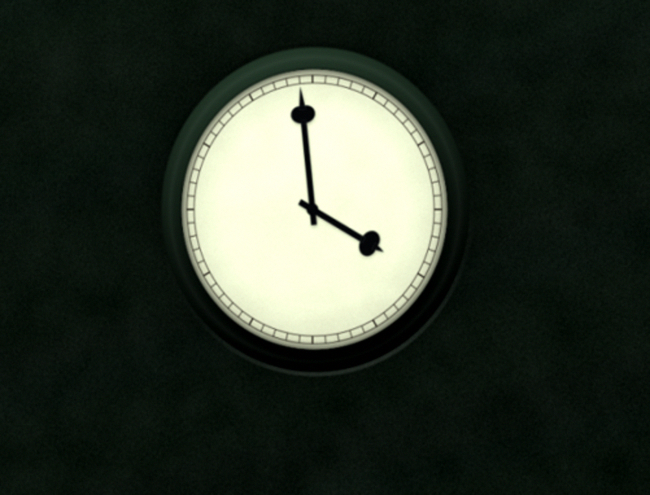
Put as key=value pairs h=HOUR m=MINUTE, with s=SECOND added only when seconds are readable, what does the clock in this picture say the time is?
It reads h=3 m=59
